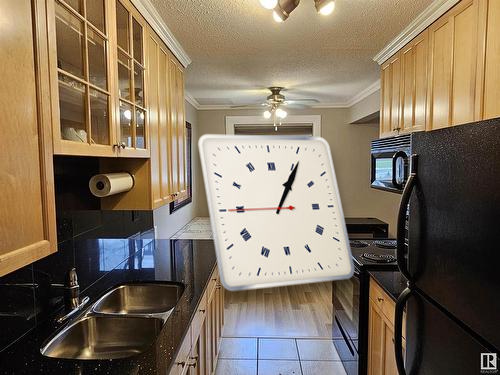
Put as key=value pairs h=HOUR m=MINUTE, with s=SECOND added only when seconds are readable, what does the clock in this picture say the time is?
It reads h=1 m=5 s=45
